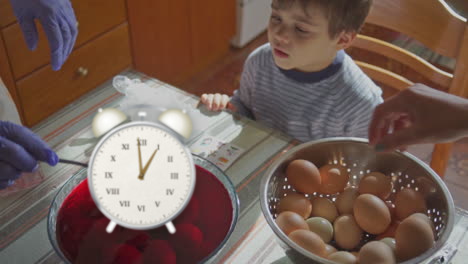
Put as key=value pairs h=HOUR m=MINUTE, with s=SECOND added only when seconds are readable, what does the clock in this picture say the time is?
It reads h=12 m=59
